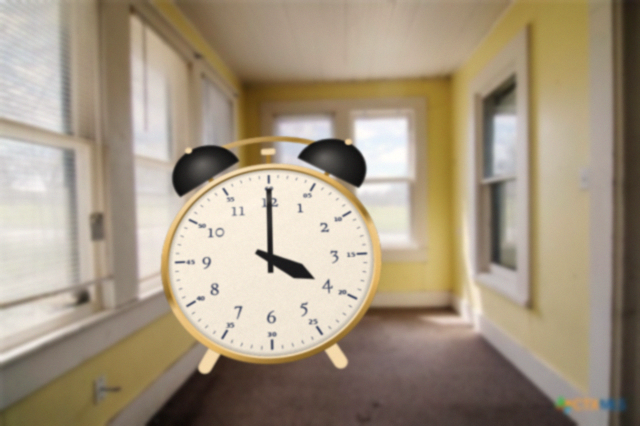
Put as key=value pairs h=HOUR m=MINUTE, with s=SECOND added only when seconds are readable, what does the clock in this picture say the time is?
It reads h=4 m=0
